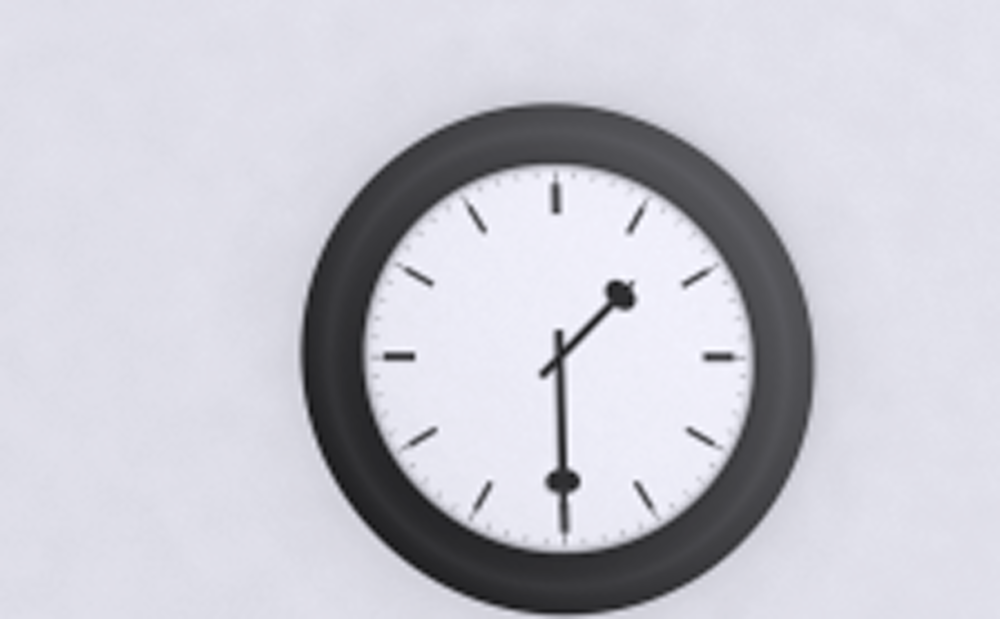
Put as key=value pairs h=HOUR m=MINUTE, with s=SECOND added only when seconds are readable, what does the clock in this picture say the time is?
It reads h=1 m=30
